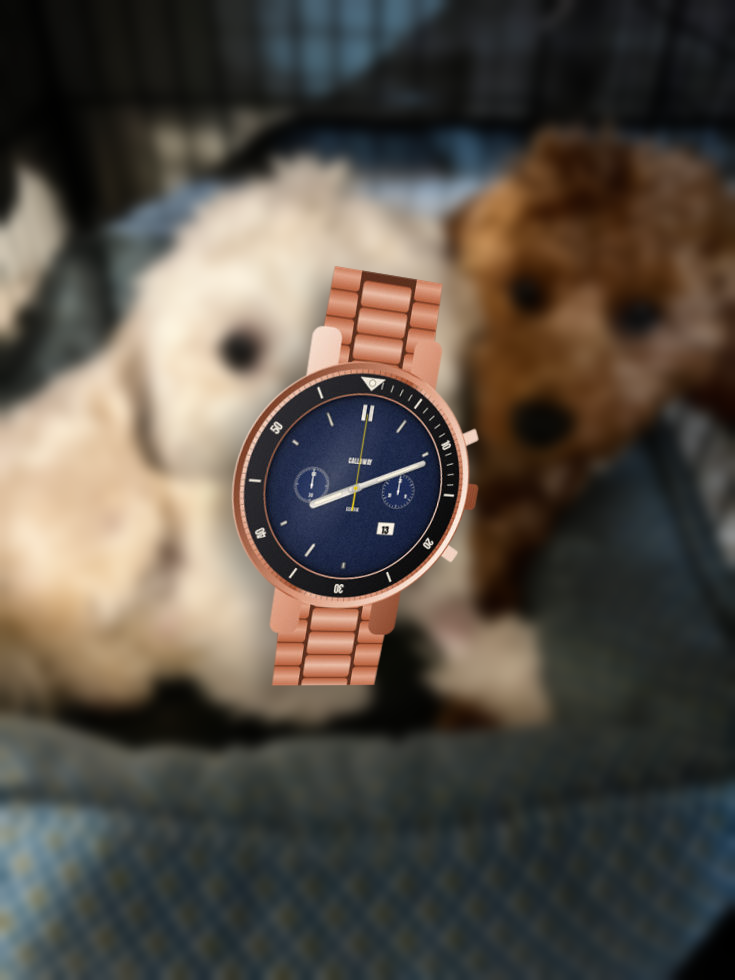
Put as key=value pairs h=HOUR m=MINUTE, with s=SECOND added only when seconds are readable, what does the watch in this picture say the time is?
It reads h=8 m=11
